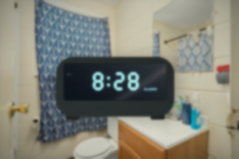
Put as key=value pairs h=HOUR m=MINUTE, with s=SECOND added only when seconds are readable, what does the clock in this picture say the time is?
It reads h=8 m=28
